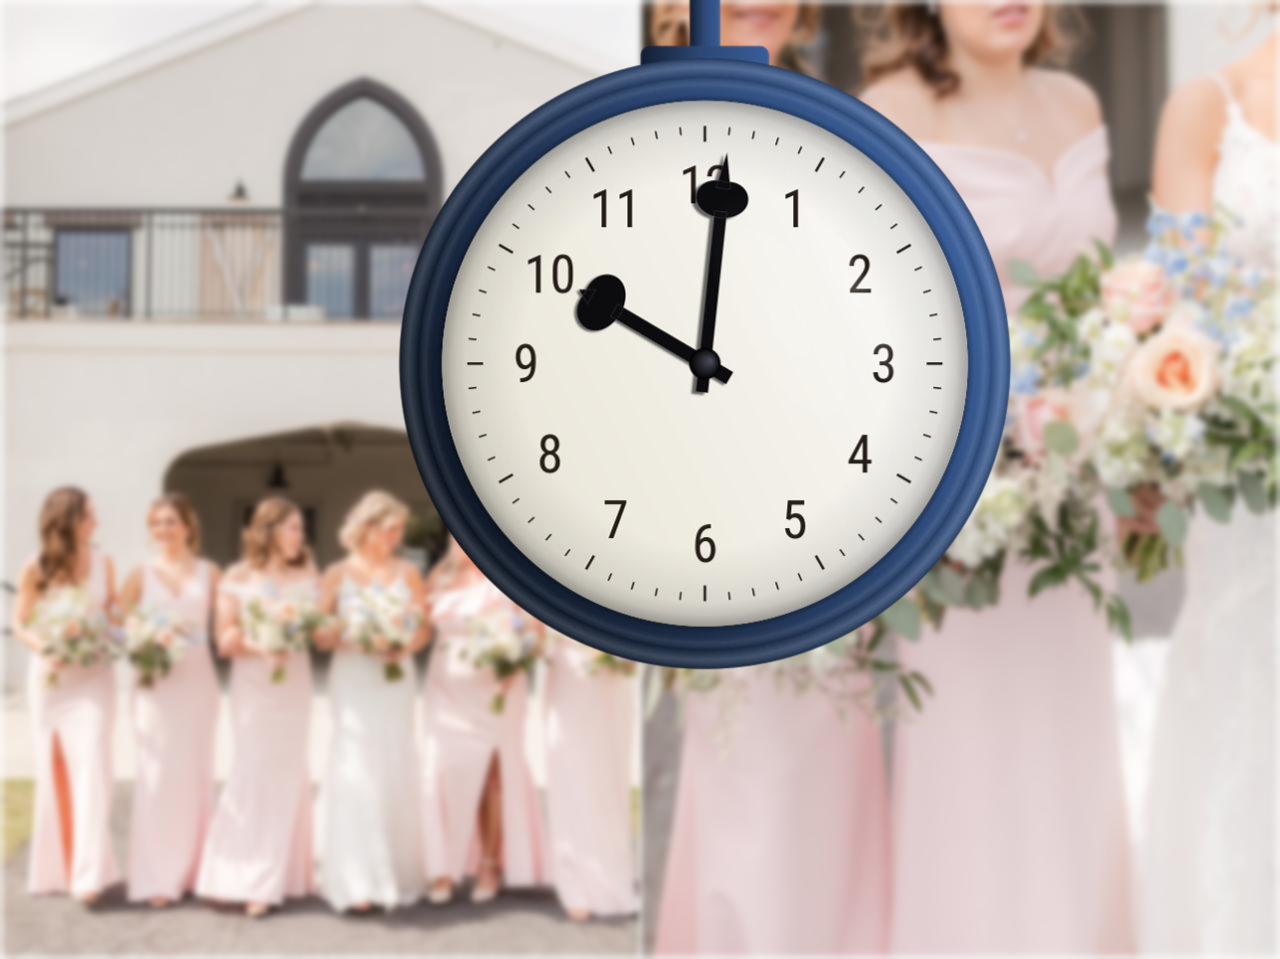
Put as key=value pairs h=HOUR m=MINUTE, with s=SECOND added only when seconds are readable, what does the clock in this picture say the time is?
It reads h=10 m=1
